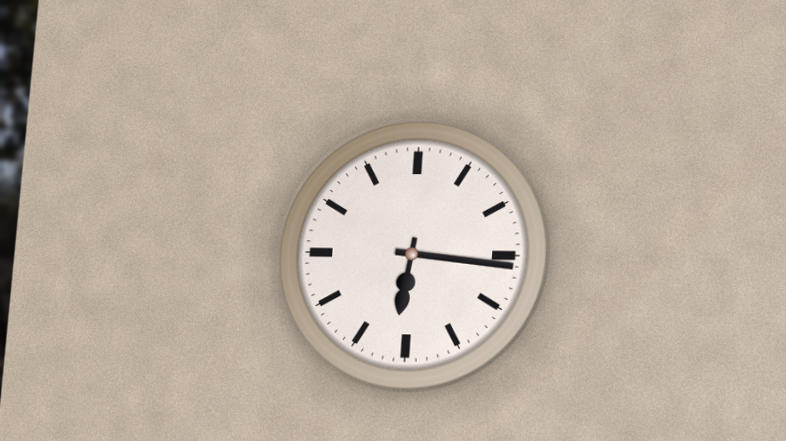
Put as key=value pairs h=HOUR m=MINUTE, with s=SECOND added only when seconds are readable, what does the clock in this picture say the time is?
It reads h=6 m=16
